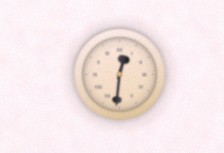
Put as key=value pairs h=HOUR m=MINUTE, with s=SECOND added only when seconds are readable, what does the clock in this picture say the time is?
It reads h=12 m=31
